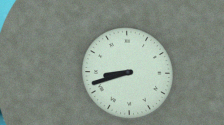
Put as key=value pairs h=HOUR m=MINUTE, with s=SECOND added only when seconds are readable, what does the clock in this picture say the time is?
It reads h=8 m=42
